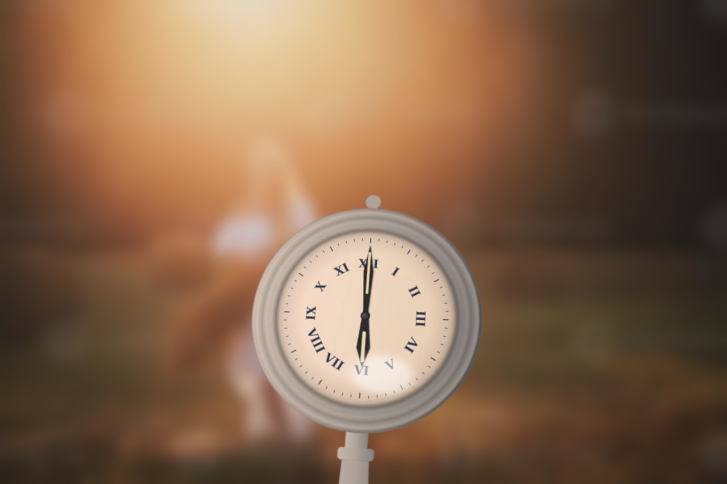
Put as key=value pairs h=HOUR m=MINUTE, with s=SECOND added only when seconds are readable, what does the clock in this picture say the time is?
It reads h=6 m=0
